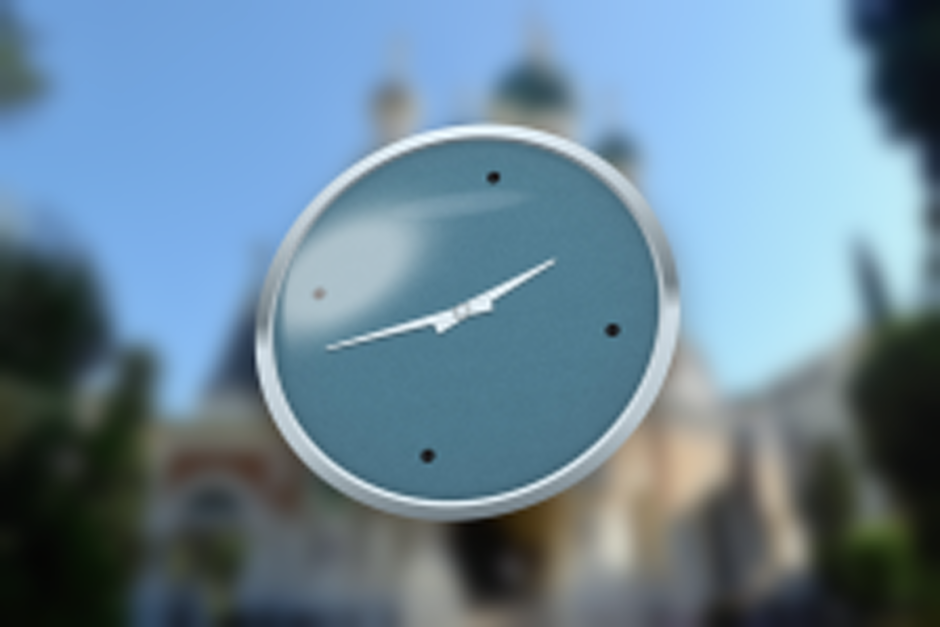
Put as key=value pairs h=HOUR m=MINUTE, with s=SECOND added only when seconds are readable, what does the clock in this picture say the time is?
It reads h=1 m=41
